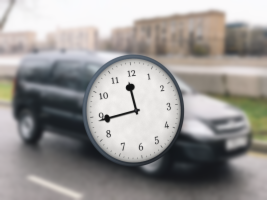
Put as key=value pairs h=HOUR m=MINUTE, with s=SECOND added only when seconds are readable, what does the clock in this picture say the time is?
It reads h=11 m=44
